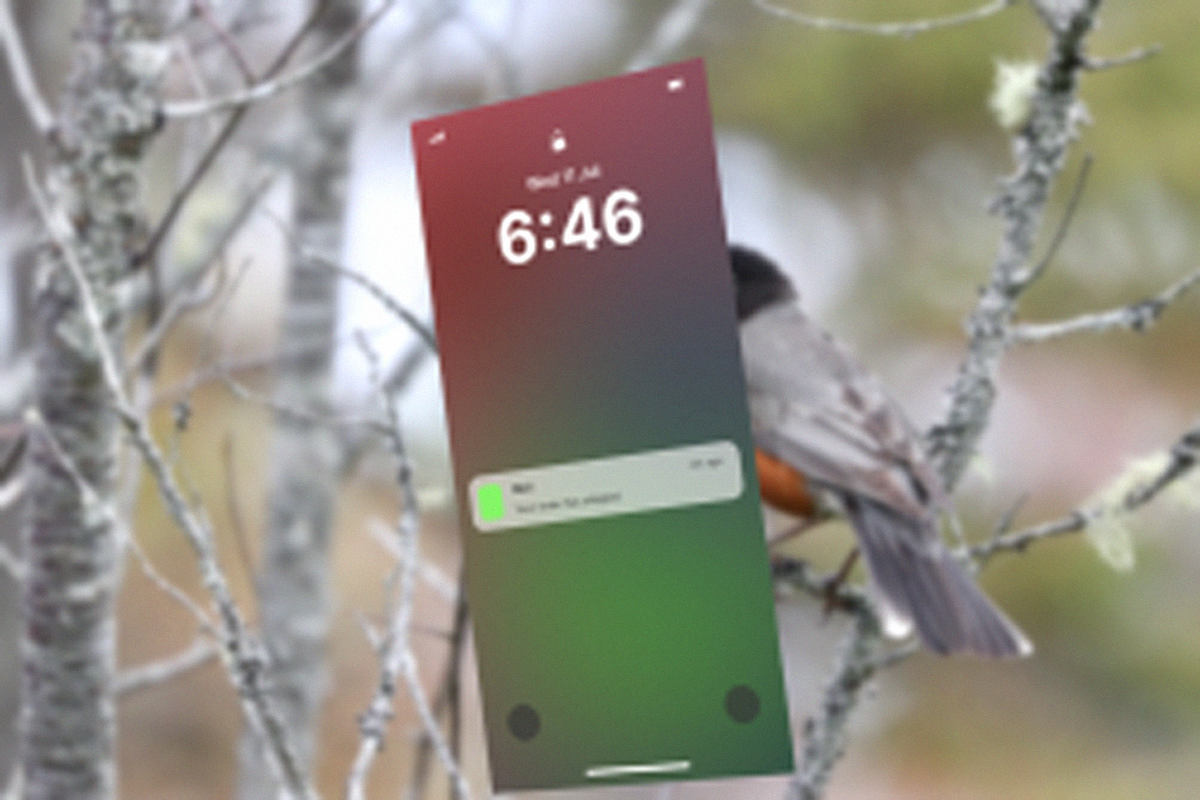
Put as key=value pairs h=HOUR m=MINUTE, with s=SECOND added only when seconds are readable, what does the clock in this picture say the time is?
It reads h=6 m=46
